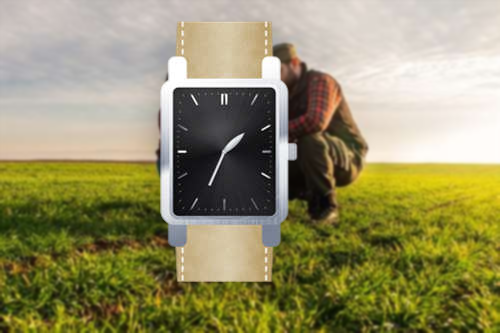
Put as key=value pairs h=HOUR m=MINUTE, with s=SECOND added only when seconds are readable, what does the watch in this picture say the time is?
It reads h=1 m=34
